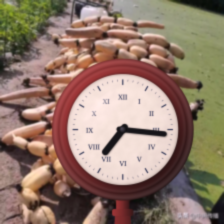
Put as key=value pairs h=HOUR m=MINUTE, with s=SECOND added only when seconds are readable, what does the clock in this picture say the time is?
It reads h=7 m=16
